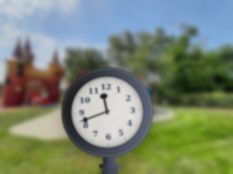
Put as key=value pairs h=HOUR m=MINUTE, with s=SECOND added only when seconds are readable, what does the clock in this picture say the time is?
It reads h=11 m=42
